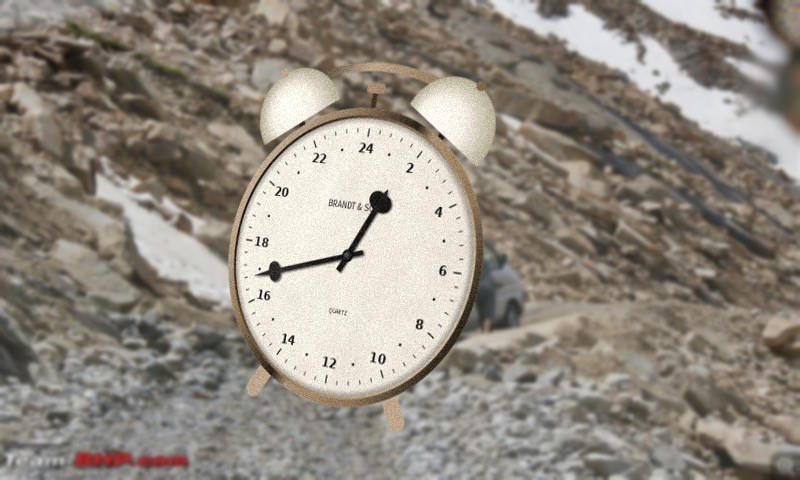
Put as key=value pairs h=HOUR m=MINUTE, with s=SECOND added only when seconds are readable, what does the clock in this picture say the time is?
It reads h=1 m=42
